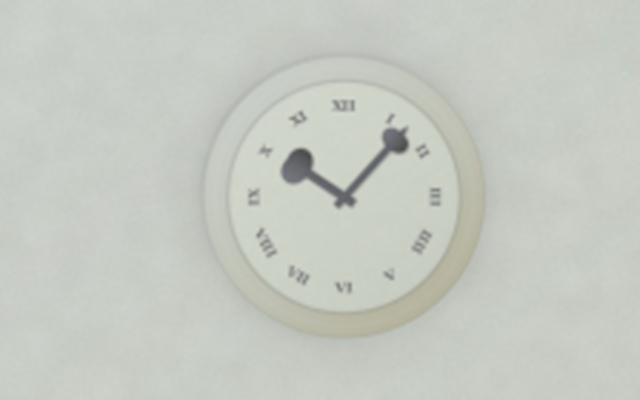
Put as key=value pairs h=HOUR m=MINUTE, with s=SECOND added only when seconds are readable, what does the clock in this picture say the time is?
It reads h=10 m=7
